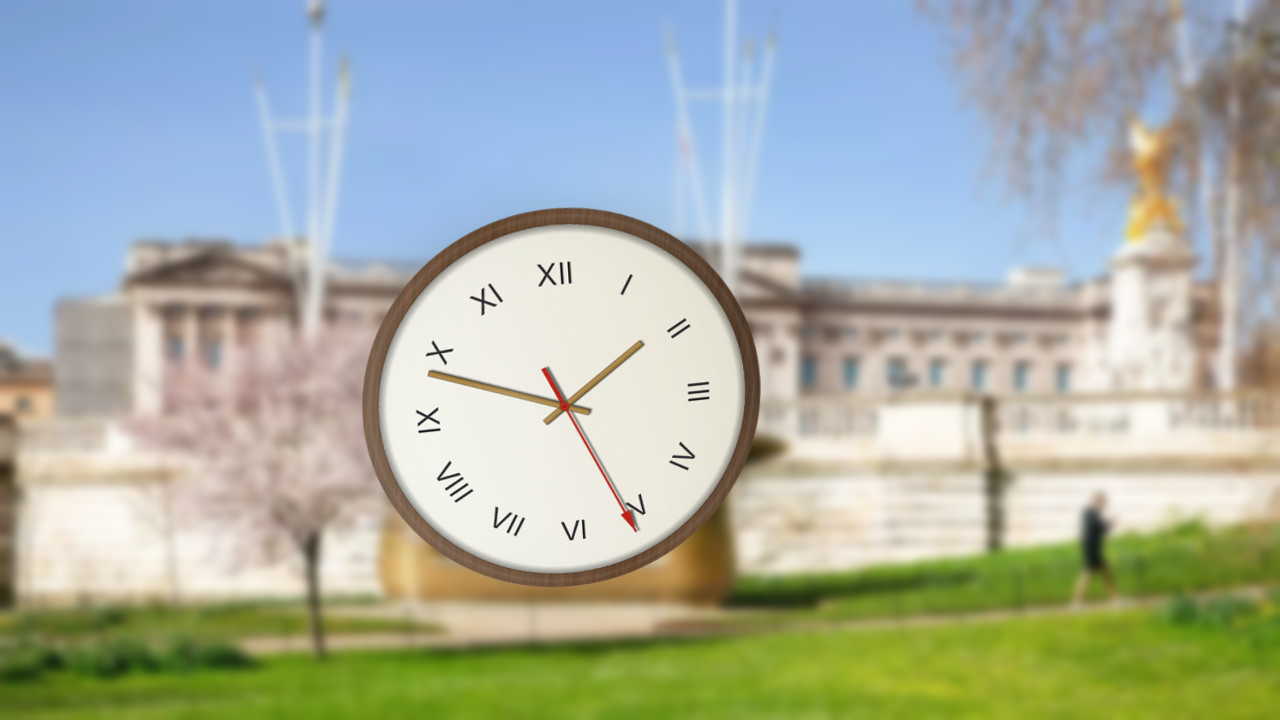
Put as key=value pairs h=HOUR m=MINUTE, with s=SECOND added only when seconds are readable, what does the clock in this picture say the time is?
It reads h=1 m=48 s=26
